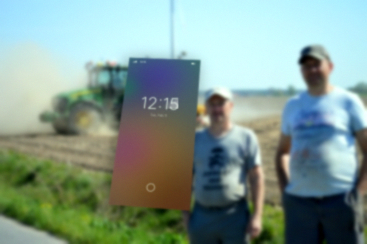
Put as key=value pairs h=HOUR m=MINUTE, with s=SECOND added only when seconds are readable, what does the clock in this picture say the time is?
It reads h=12 m=15
